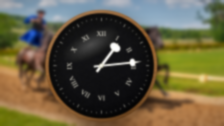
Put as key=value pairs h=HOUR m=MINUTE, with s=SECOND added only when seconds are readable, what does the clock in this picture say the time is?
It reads h=1 m=14
